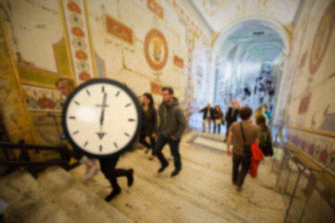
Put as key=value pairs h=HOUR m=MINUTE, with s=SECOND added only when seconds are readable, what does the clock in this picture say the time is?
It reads h=6 m=1
